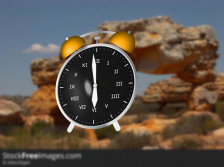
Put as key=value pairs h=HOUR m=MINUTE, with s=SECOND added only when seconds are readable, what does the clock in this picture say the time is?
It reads h=5 m=59
